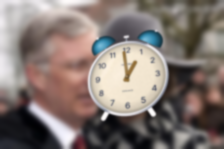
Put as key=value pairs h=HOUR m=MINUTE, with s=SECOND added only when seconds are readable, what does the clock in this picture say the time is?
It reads h=12 m=59
